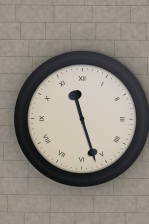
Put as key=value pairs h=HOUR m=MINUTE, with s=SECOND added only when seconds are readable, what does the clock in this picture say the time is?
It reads h=11 m=27
